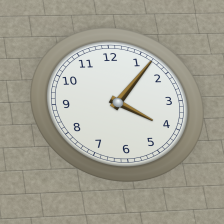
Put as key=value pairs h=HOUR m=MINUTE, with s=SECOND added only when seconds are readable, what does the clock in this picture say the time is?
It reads h=4 m=7
